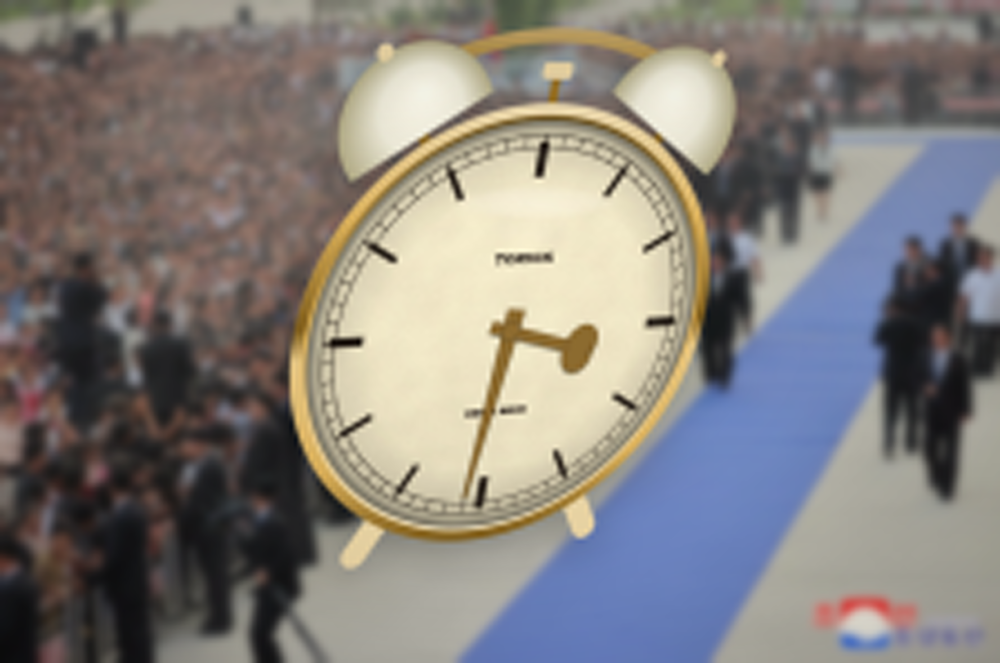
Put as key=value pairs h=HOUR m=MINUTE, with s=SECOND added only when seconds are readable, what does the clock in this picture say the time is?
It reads h=3 m=31
